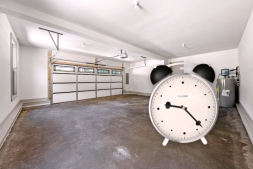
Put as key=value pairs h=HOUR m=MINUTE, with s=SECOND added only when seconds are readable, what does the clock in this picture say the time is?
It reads h=9 m=23
